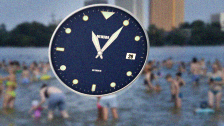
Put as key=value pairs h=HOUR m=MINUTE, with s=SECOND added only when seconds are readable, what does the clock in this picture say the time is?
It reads h=11 m=5
